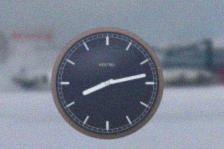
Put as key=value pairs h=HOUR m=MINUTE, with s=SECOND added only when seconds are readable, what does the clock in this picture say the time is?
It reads h=8 m=13
